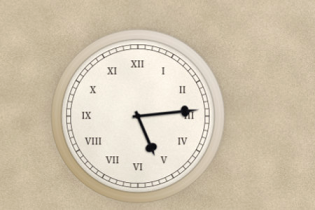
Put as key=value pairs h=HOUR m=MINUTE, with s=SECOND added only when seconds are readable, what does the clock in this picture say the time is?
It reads h=5 m=14
